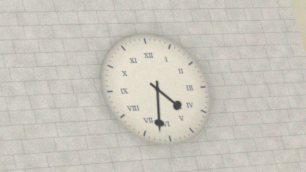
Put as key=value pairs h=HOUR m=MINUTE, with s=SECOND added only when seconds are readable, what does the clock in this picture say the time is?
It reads h=4 m=32
